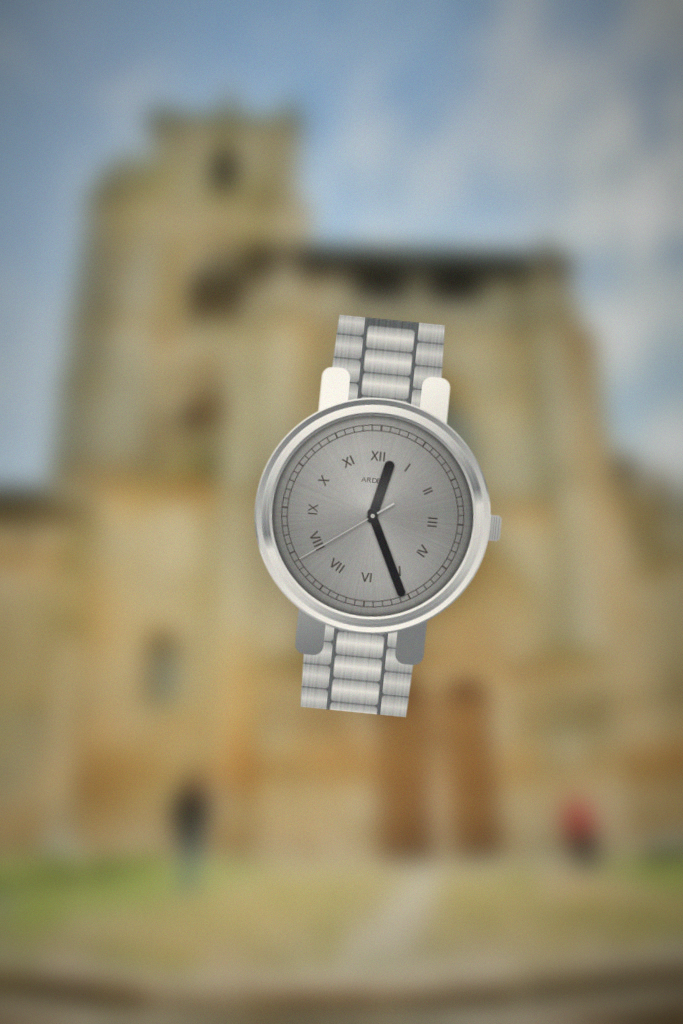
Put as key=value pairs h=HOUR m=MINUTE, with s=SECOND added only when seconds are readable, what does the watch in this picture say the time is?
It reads h=12 m=25 s=39
